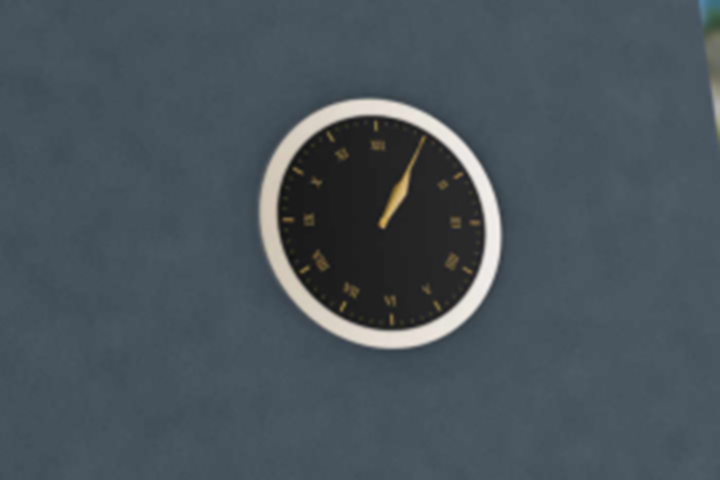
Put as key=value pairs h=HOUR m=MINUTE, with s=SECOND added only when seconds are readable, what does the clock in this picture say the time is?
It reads h=1 m=5
